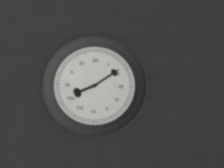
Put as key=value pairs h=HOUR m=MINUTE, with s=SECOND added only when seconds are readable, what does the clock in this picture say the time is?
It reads h=8 m=9
